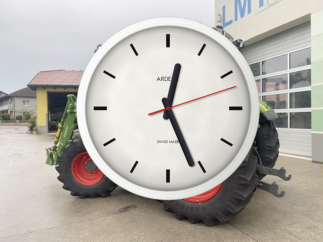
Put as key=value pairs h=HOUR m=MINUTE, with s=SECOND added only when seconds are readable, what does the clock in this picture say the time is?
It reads h=12 m=26 s=12
